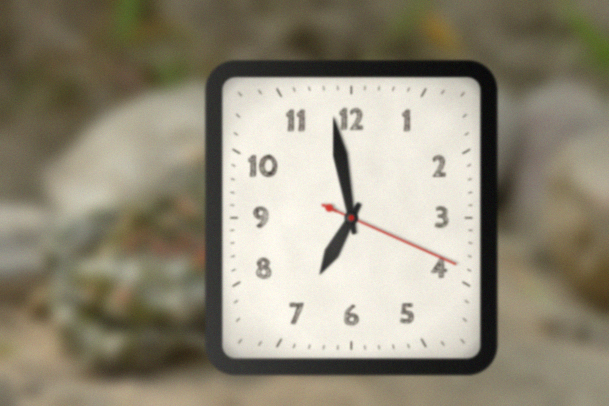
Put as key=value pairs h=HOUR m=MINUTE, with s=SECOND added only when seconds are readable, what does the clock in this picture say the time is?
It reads h=6 m=58 s=19
